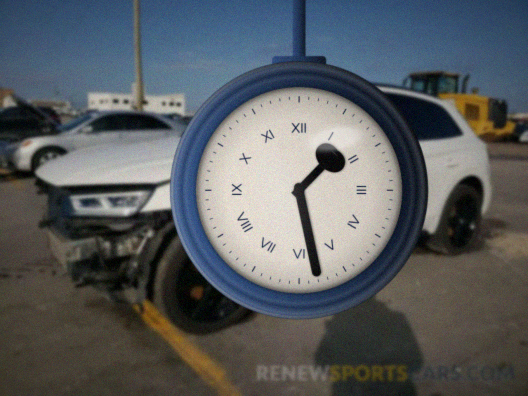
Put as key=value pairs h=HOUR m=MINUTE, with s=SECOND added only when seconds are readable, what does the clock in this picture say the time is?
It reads h=1 m=28
